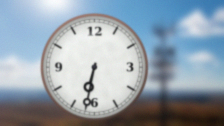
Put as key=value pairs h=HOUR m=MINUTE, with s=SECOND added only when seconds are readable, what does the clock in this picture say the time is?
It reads h=6 m=32
